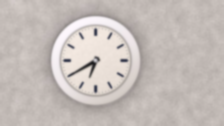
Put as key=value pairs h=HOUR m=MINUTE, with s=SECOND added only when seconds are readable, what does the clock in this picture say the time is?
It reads h=6 m=40
